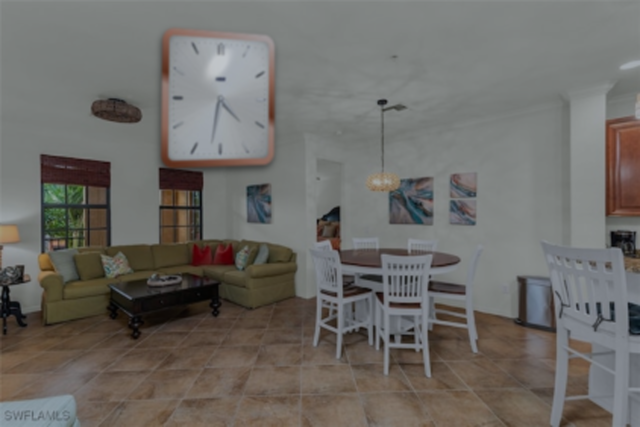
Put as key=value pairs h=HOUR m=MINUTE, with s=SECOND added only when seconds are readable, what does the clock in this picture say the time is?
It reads h=4 m=32
